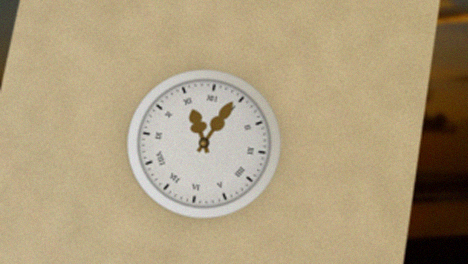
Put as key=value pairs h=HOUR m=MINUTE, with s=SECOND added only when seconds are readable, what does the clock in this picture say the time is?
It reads h=11 m=4
